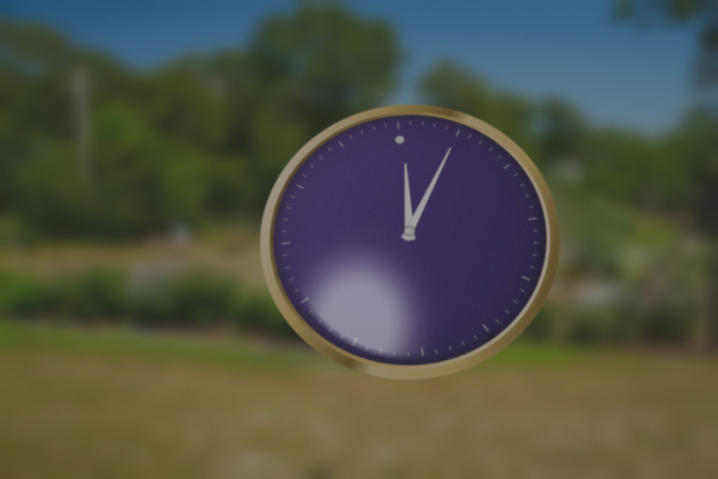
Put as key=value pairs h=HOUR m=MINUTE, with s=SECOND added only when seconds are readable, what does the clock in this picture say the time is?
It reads h=12 m=5
